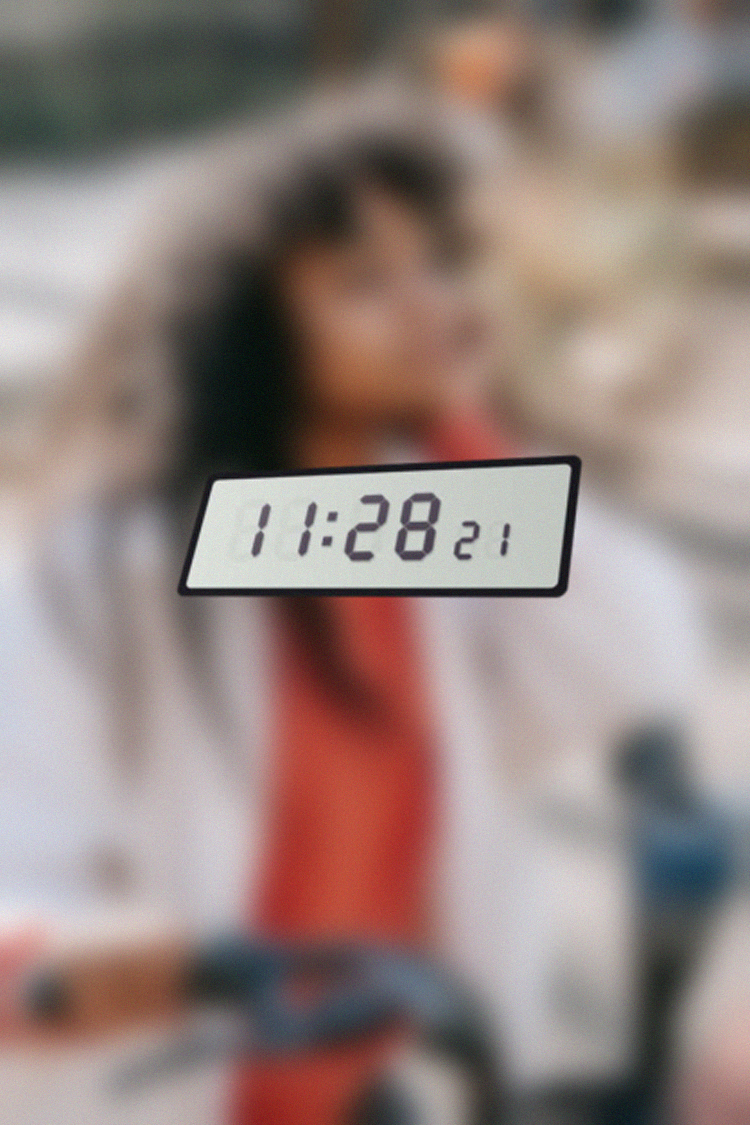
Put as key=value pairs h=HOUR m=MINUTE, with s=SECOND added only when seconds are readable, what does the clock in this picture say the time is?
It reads h=11 m=28 s=21
